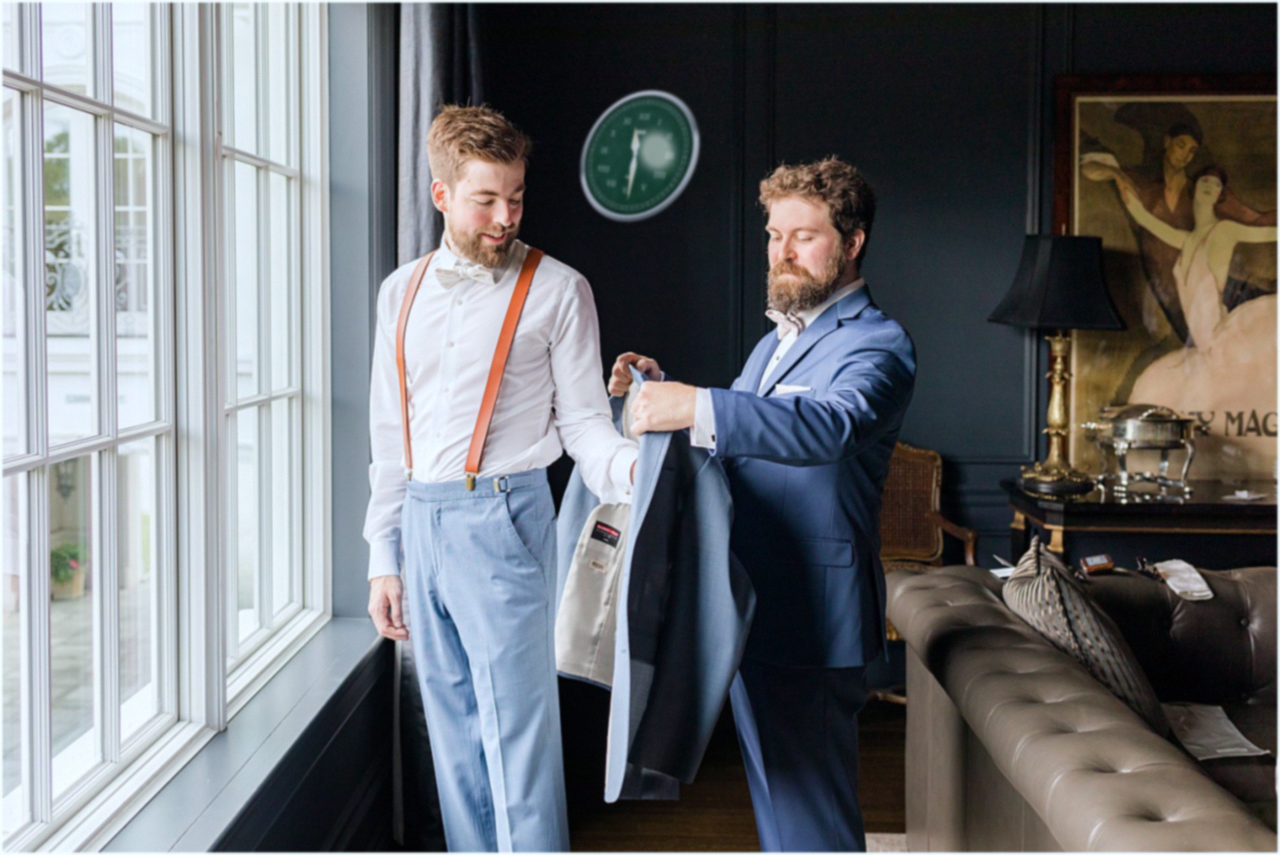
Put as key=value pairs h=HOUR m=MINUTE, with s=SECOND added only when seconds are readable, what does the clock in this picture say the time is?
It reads h=11 m=29
